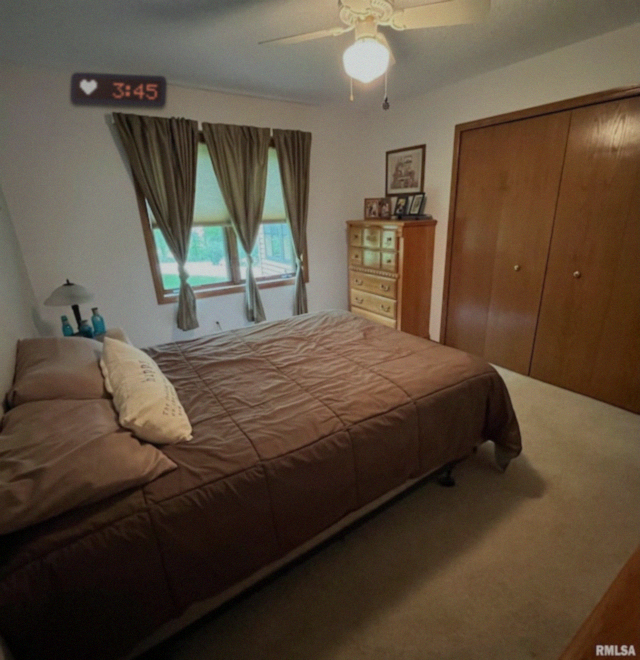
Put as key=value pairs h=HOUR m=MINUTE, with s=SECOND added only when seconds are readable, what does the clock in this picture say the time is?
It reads h=3 m=45
